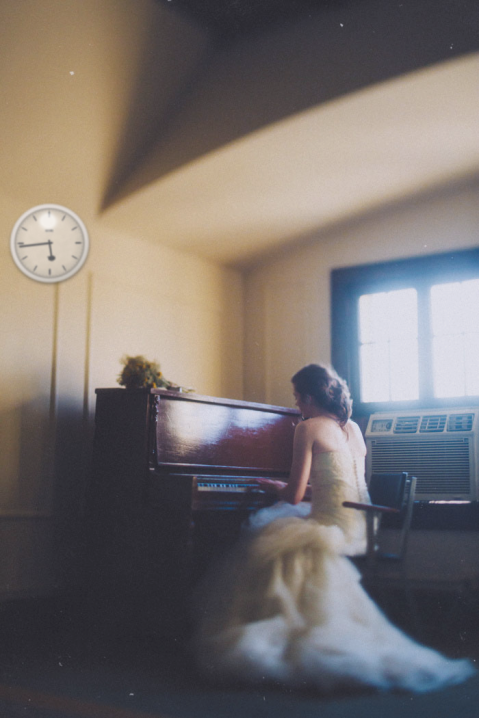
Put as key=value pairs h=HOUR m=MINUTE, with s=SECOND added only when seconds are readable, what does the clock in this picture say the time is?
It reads h=5 m=44
